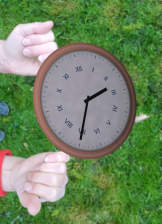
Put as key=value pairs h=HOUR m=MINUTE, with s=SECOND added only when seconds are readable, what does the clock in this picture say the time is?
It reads h=2 m=35
